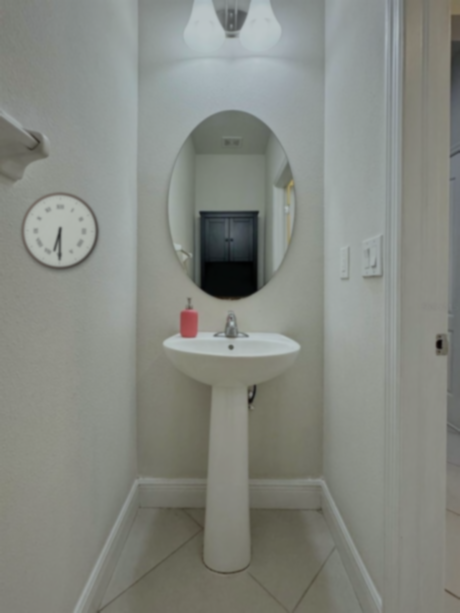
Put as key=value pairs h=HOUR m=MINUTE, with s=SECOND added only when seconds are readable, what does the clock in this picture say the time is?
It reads h=6 m=30
